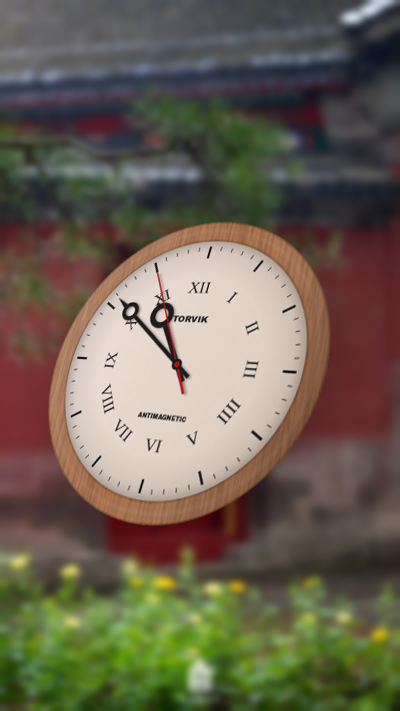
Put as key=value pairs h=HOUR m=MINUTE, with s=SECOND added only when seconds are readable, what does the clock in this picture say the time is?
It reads h=10 m=50 s=55
